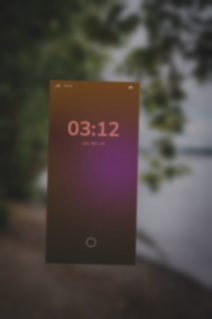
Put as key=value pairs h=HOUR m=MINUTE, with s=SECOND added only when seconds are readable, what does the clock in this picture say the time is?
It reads h=3 m=12
